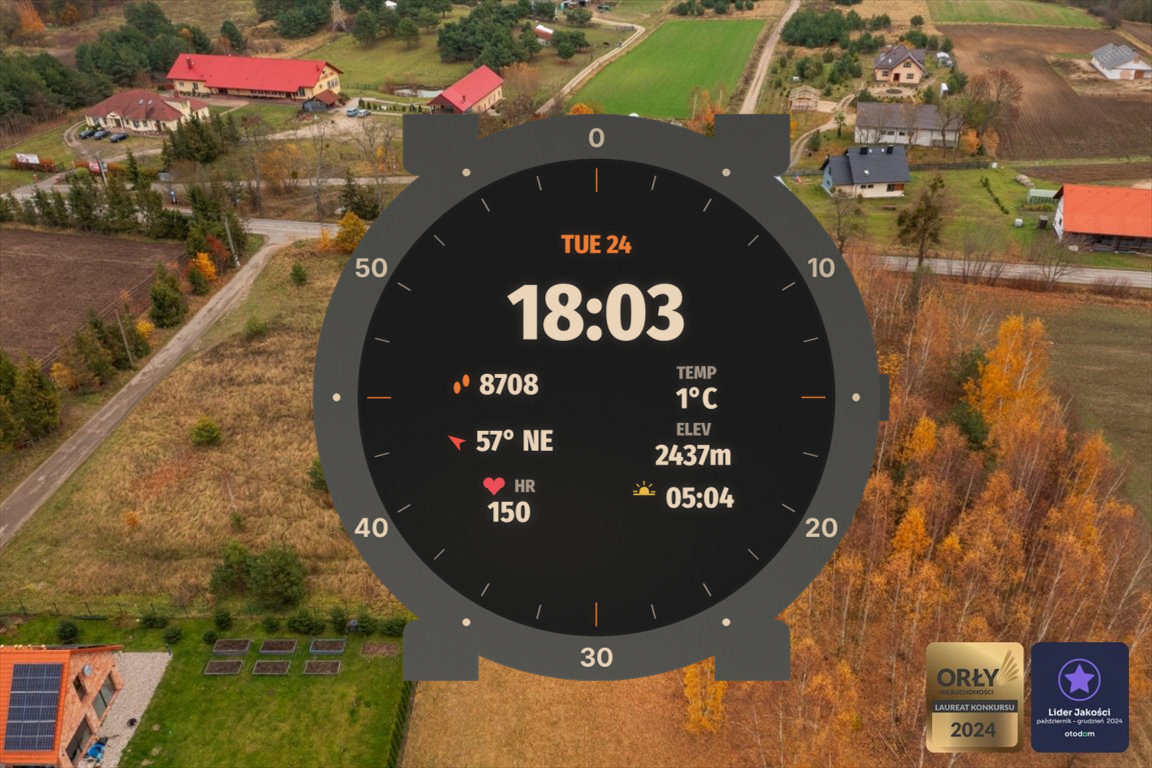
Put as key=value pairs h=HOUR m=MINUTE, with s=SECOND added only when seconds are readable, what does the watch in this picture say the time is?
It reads h=18 m=3
